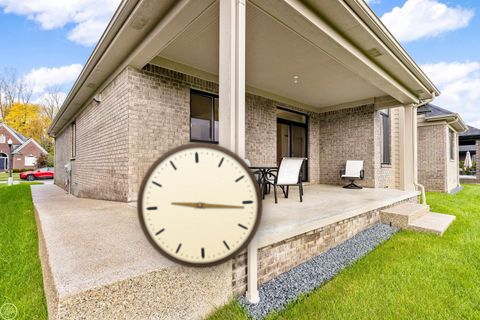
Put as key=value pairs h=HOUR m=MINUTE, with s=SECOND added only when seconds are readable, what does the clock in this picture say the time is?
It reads h=9 m=16
